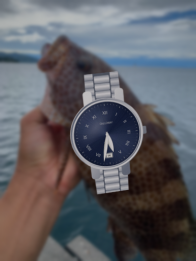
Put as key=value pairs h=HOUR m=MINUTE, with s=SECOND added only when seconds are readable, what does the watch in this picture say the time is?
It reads h=5 m=32
